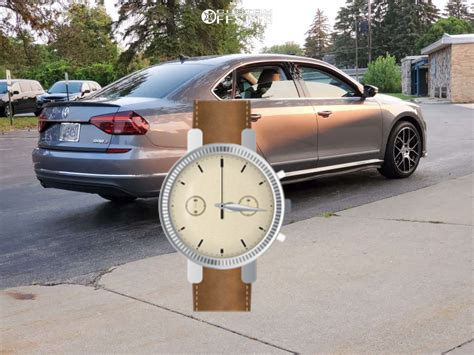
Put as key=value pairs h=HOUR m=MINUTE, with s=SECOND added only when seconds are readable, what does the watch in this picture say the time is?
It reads h=3 m=16
